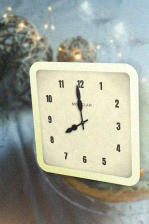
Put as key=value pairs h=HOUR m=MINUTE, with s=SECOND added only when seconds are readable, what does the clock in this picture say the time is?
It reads h=7 m=59
